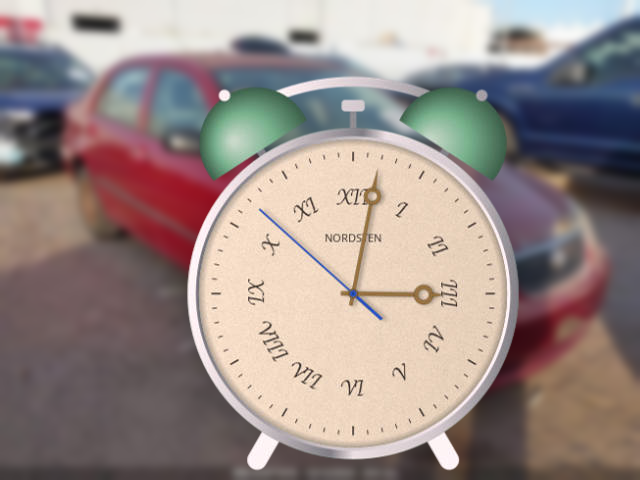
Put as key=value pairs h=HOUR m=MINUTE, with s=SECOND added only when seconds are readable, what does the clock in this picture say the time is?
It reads h=3 m=1 s=52
